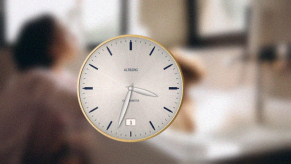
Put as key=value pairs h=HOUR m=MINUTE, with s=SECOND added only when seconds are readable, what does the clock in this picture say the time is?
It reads h=3 m=33
